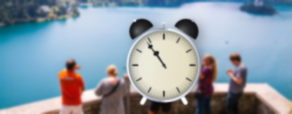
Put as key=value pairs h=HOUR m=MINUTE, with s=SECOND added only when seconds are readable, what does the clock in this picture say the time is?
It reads h=10 m=54
